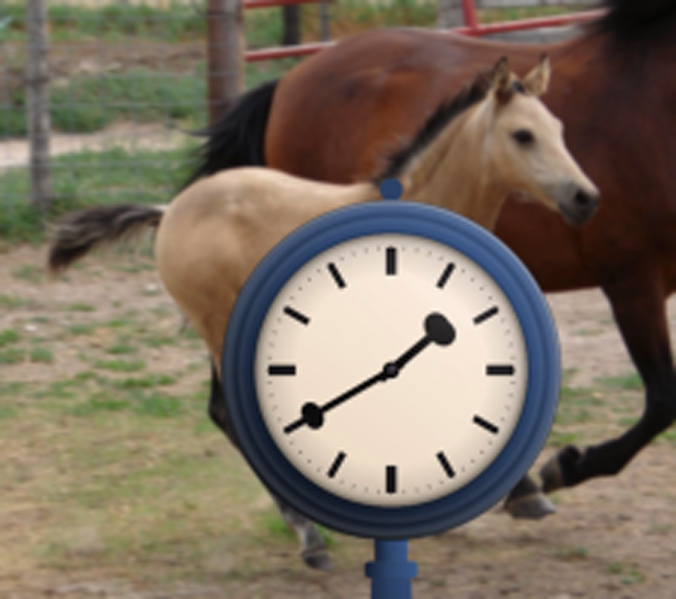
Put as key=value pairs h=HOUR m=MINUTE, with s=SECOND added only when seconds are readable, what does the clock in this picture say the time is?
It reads h=1 m=40
